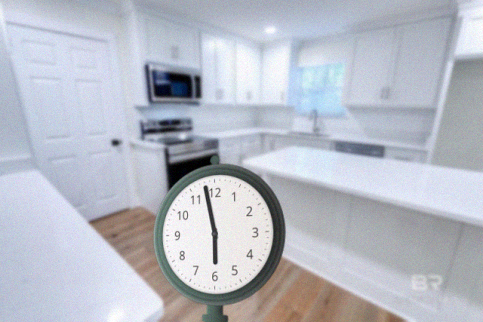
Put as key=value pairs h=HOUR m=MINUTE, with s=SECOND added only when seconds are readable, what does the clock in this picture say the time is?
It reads h=5 m=58
